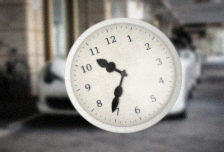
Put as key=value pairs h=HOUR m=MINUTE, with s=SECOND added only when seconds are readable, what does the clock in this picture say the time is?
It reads h=10 m=36
